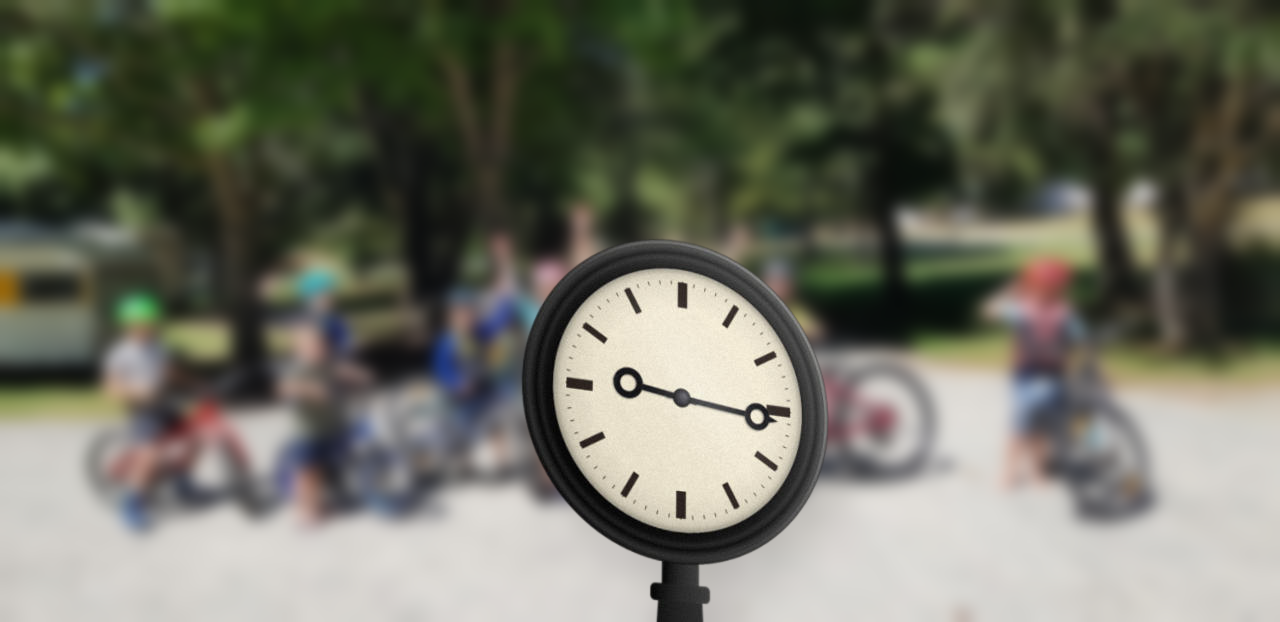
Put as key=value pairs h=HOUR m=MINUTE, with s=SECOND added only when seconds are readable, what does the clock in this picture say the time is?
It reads h=9 m=16
